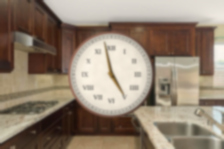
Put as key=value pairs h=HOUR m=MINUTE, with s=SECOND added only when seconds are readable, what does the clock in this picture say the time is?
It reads h=4 m=58
